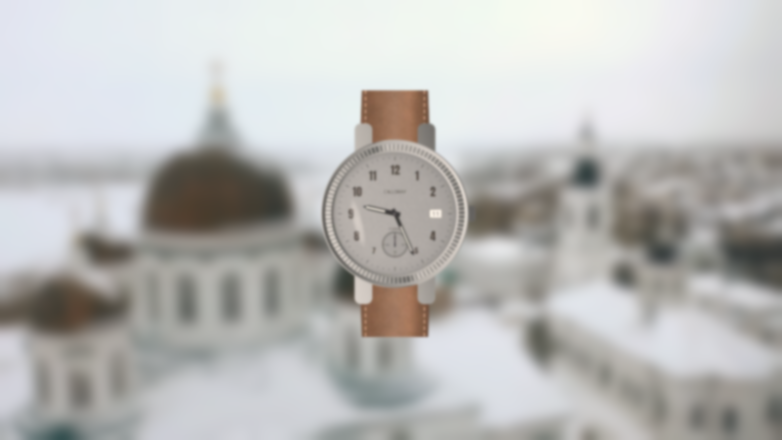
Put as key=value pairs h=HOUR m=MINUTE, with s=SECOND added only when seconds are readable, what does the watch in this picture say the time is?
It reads h=9 m=26
